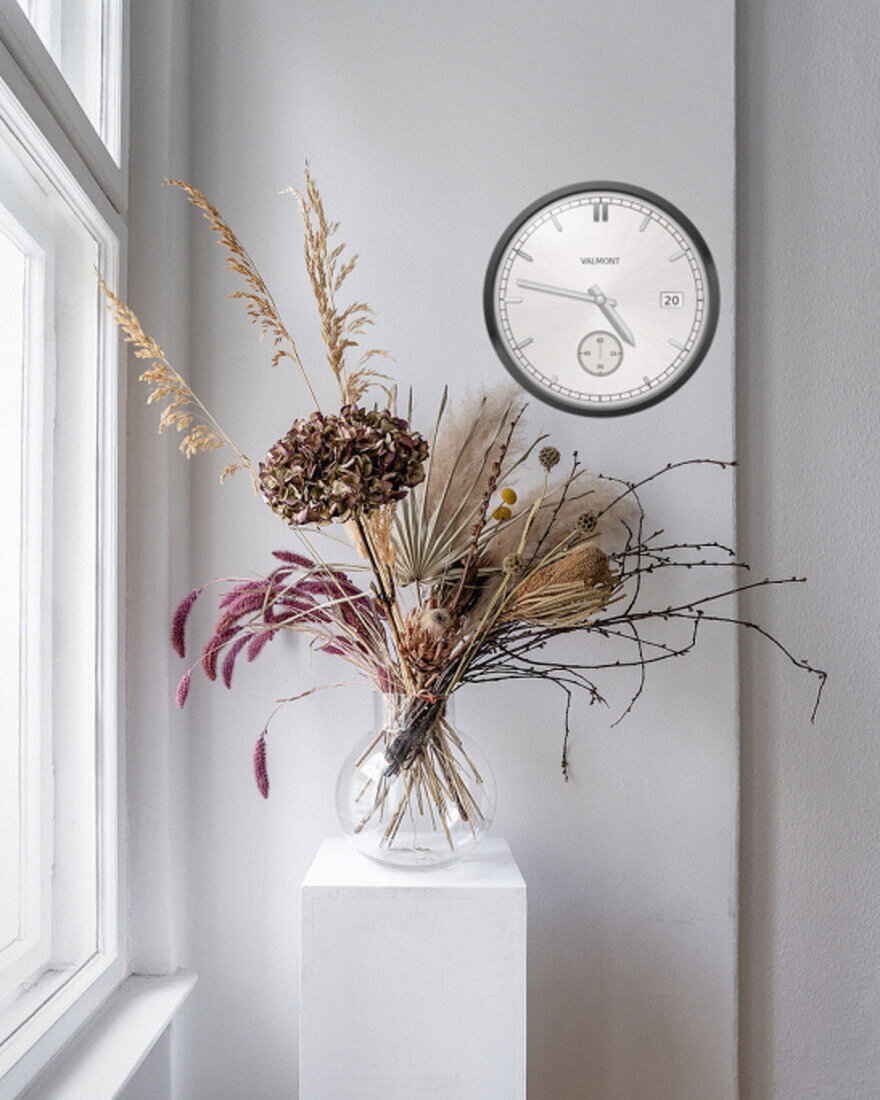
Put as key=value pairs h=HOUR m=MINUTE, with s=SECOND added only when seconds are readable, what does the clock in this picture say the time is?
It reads h=4 m=47
